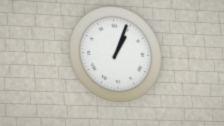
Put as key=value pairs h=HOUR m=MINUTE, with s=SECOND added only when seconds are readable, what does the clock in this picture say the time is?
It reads h=1 m=4
